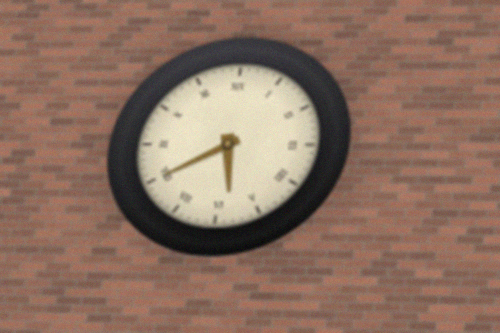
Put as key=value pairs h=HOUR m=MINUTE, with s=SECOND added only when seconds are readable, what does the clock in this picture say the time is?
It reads h=5 m=40
